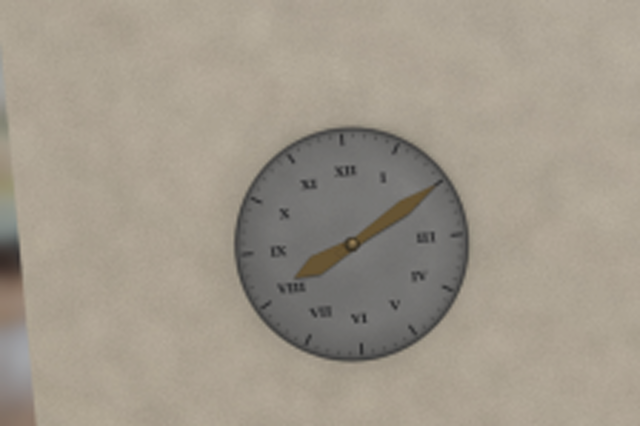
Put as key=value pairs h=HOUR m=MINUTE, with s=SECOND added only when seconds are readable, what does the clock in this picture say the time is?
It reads h=8 m=10
